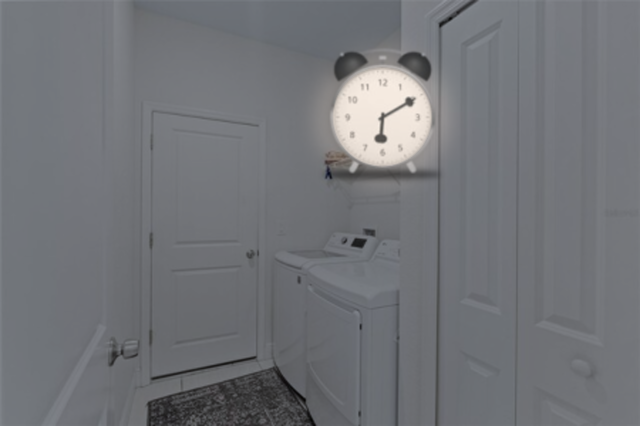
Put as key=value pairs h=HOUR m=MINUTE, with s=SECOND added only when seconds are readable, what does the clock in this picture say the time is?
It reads h=6 m=10
